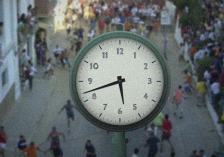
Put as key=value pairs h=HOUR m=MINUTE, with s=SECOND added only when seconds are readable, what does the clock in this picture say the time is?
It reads h=5 m=42
